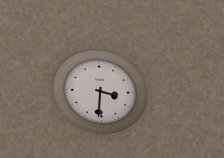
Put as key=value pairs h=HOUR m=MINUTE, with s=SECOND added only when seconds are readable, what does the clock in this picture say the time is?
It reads h=3 m=31
